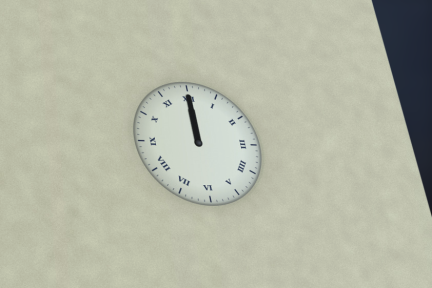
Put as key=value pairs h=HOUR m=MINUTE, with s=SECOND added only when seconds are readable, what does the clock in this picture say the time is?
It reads h=12 m=0
